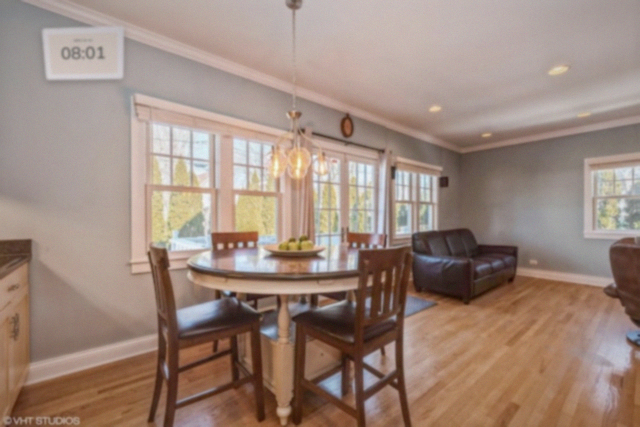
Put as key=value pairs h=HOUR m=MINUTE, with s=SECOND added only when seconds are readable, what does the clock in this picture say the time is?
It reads h=8 m=1
